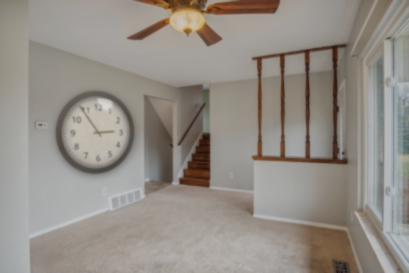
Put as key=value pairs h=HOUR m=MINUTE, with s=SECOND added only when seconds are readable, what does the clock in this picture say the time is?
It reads h=2 m=54
